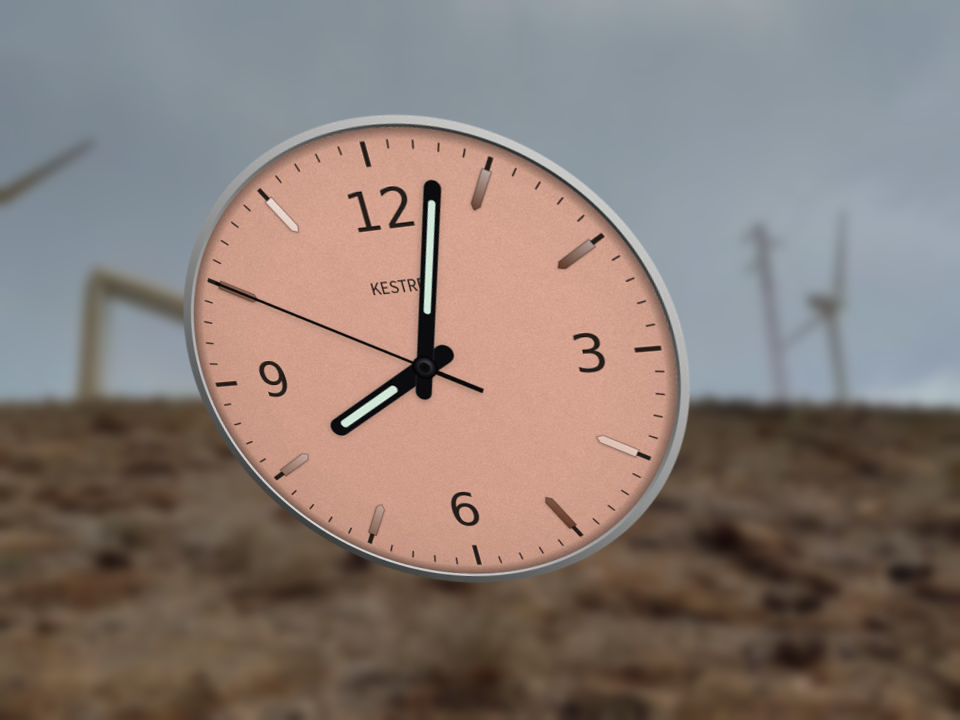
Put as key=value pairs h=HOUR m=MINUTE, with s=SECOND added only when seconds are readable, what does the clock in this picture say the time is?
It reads h=8 m=2 s=50
